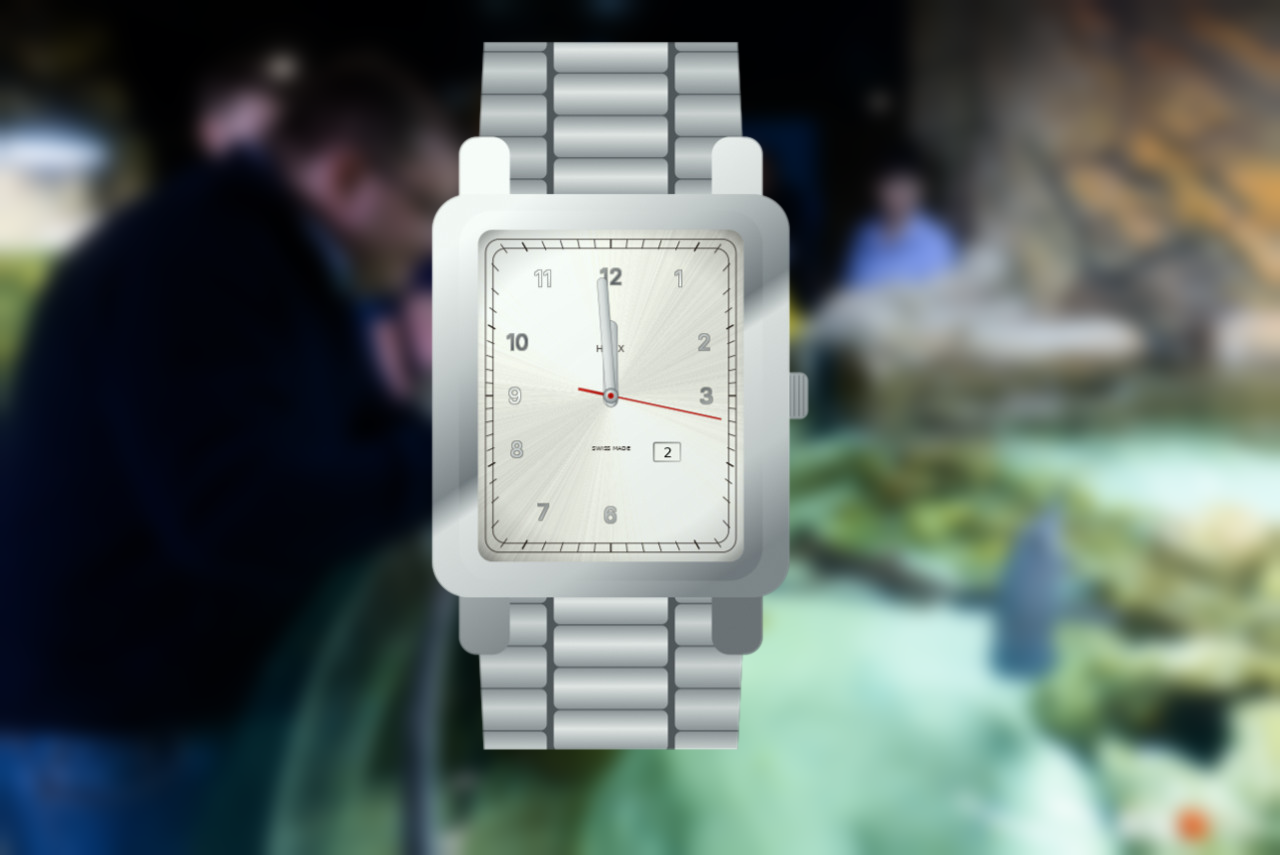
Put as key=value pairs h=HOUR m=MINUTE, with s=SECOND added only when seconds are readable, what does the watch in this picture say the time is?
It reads h=11 m=59 s=17
